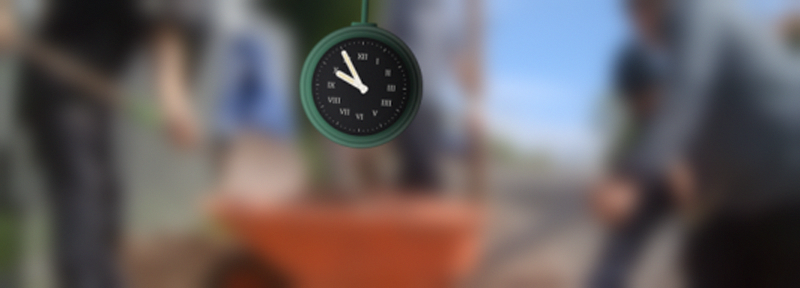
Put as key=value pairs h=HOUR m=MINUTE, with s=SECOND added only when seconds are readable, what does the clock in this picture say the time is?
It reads h=9 m=55
